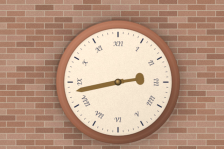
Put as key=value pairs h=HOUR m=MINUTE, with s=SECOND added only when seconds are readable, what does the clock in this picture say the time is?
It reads h=2 m=43
